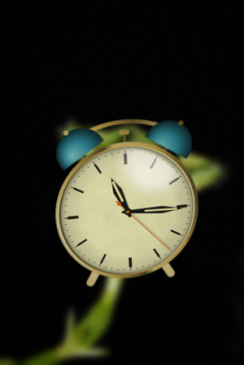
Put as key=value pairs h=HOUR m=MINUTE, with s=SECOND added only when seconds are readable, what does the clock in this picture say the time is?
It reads h=11 m=15 s=23
